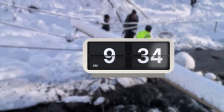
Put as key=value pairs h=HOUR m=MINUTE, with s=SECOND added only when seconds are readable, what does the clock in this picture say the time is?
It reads h=9 m=34
